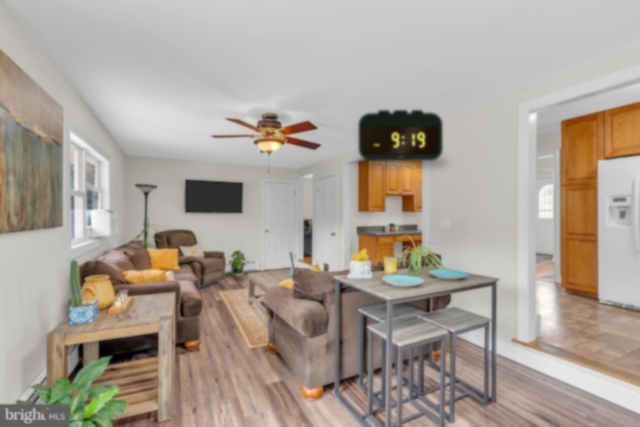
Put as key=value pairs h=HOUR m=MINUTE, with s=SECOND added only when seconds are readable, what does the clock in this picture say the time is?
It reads h=9 m=19
